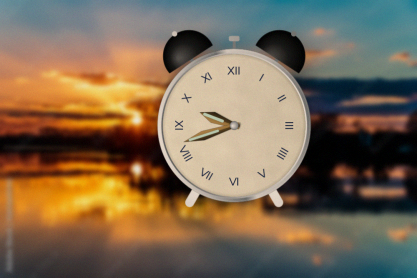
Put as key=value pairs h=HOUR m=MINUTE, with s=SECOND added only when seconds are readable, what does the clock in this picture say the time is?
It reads h=9 m=42
